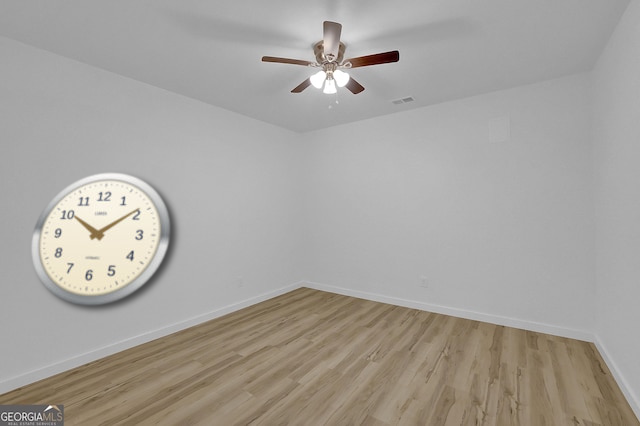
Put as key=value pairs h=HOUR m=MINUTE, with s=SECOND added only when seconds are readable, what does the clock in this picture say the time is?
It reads h=10 m=9
